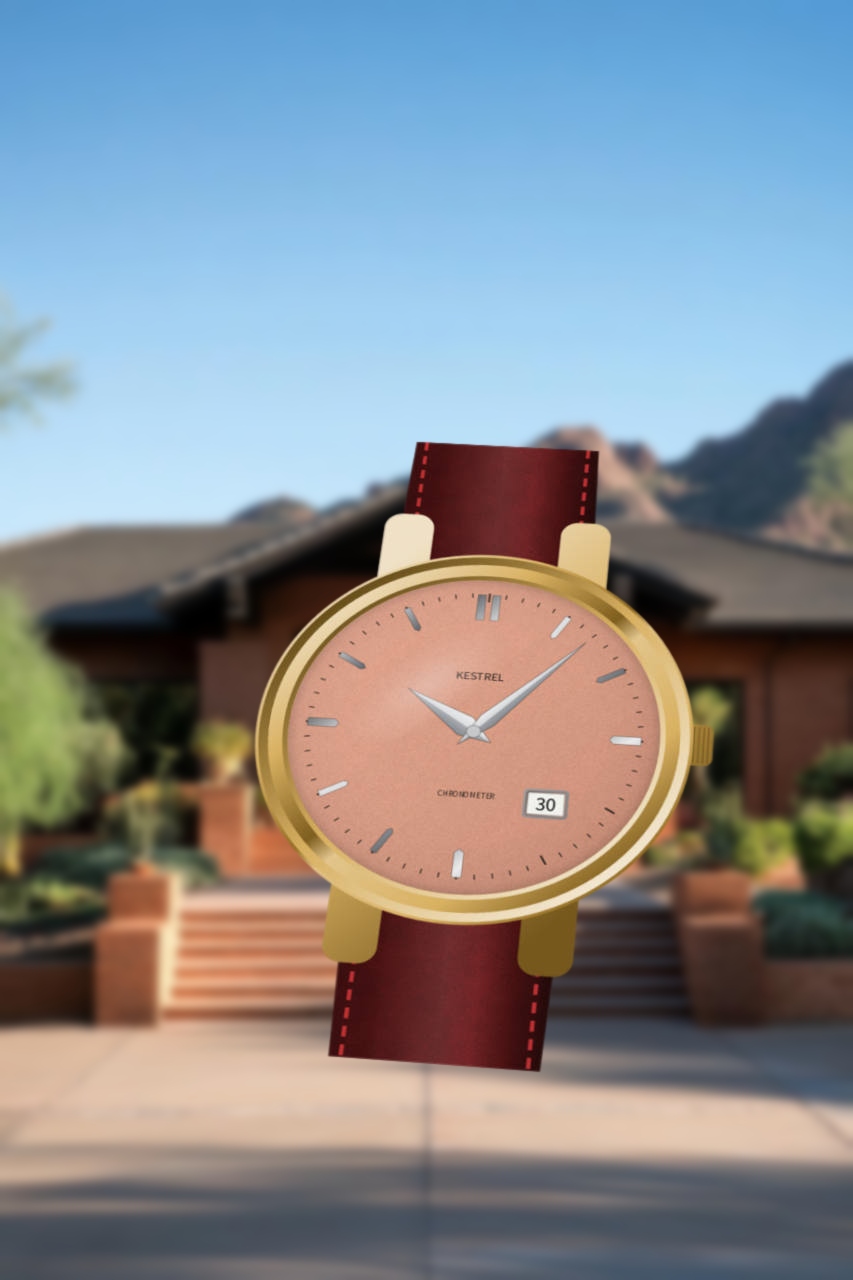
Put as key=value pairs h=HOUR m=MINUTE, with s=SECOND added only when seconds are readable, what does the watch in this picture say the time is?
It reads h=10 m=7
